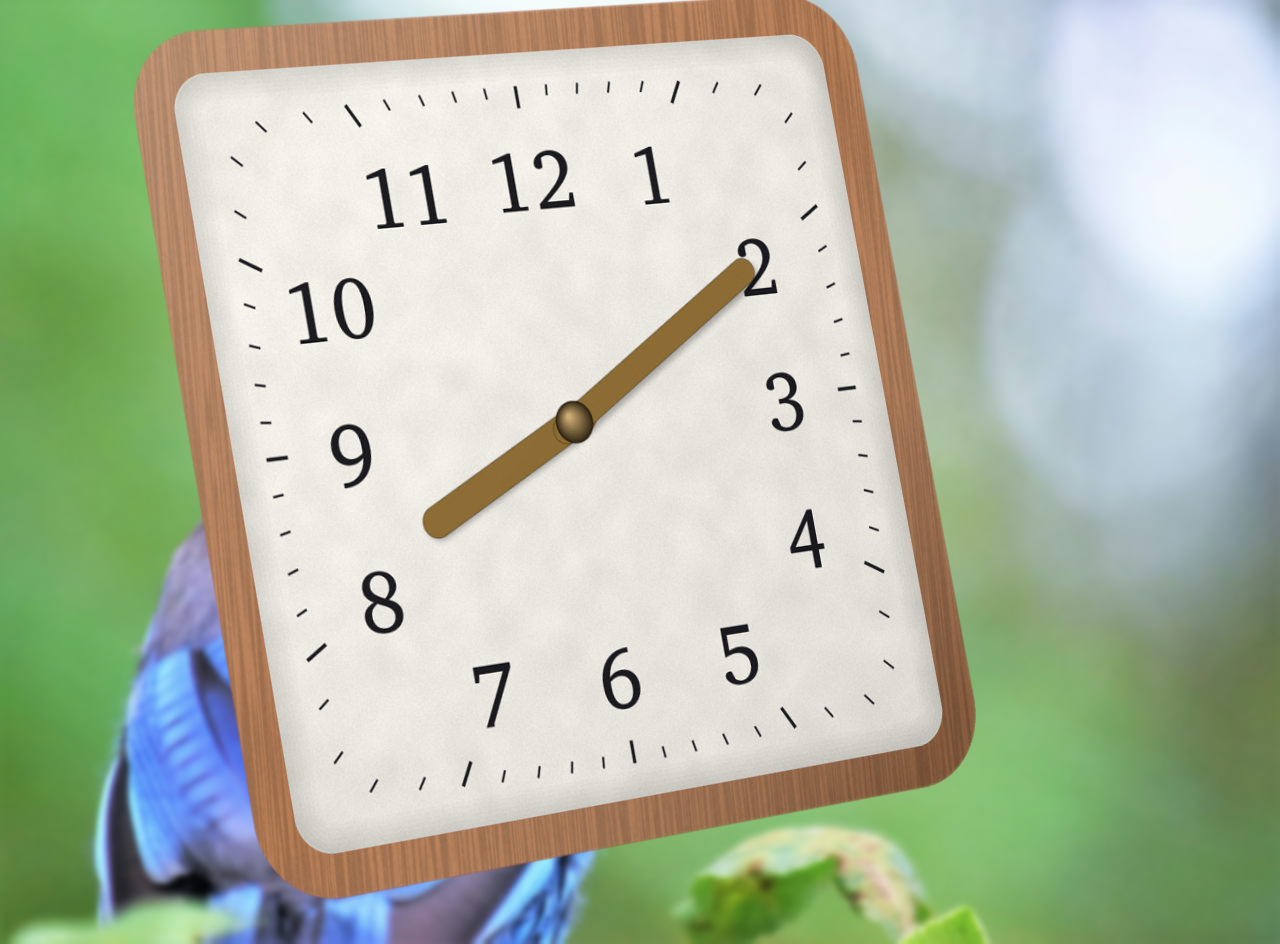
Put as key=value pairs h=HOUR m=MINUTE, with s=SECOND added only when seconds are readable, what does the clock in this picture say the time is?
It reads h=8 m=10
